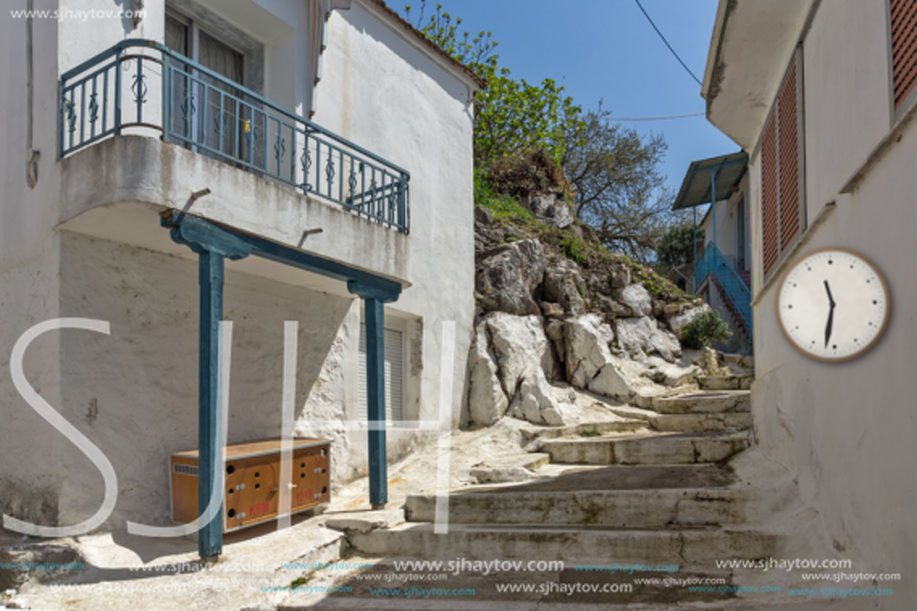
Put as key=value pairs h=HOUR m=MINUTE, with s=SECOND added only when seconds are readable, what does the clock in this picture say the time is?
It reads h=11 m=32
